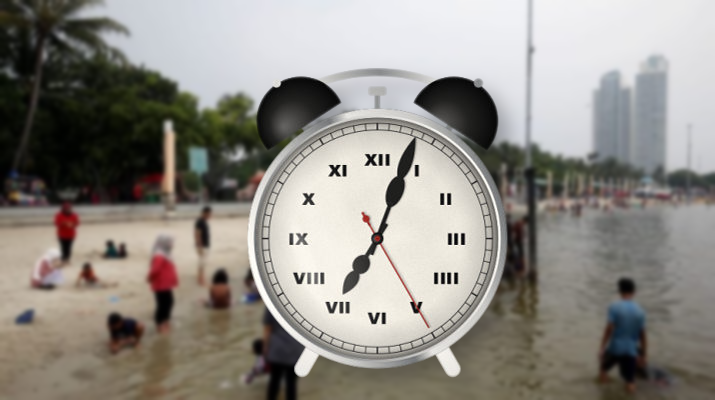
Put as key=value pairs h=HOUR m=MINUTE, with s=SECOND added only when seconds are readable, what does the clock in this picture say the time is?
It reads h=7 m=3 s=25
